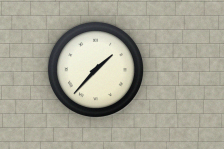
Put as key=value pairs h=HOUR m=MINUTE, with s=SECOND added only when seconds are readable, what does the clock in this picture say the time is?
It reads h=1 m=37
